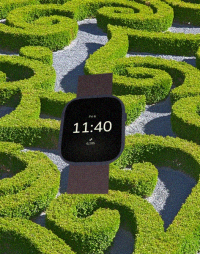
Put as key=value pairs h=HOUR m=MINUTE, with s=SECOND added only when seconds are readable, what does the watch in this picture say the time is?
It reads h=11 m=40
